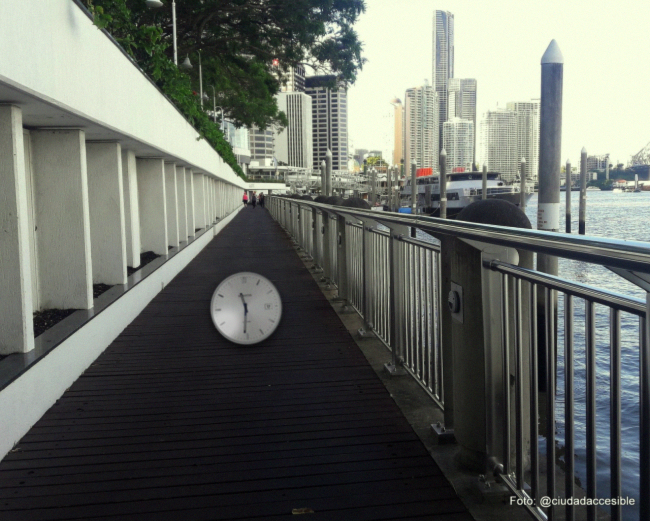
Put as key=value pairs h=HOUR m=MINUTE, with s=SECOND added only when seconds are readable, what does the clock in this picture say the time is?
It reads h=11 m=31
